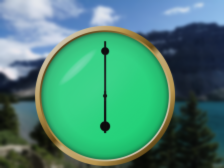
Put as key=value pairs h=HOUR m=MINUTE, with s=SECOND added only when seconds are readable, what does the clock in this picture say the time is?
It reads h=6 m=0
